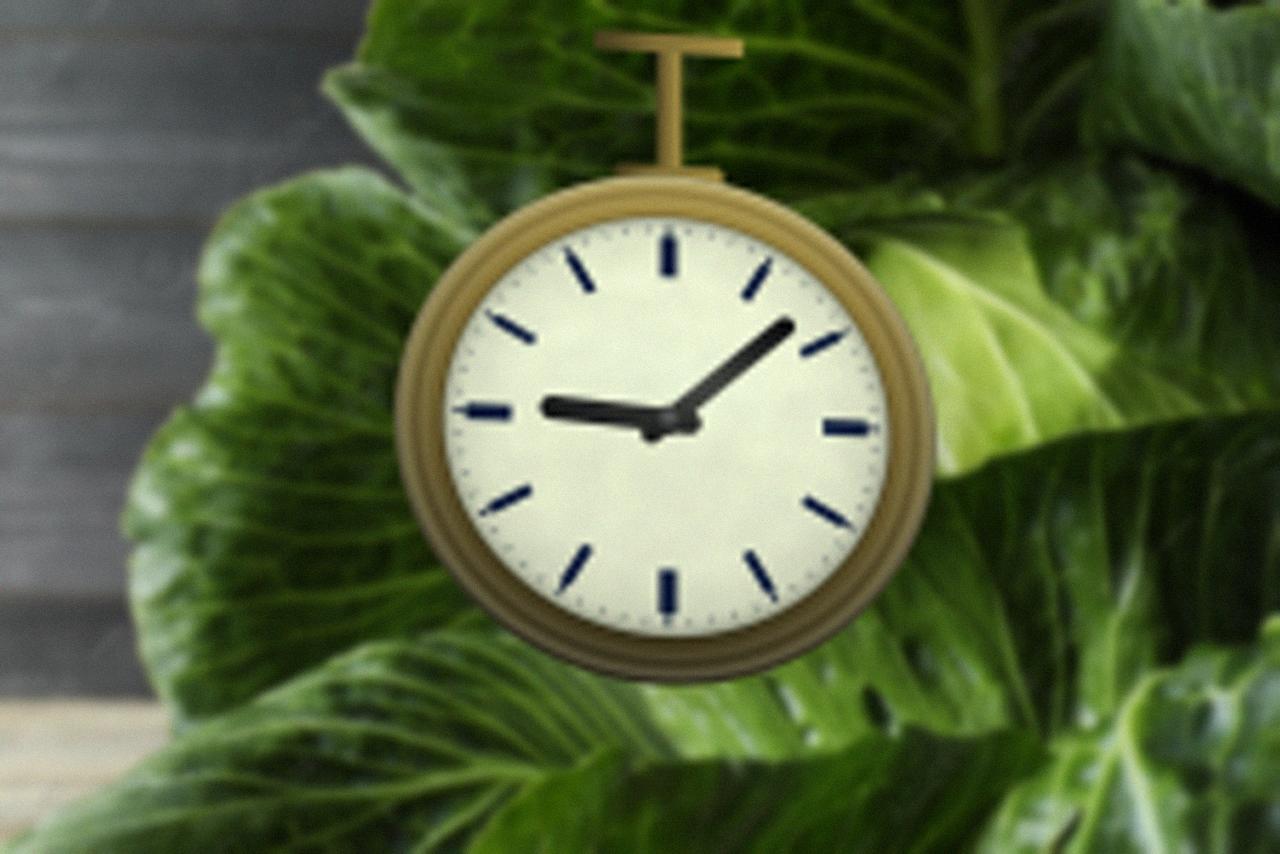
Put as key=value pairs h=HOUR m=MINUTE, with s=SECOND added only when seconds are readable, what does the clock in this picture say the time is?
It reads h=9 m=8
